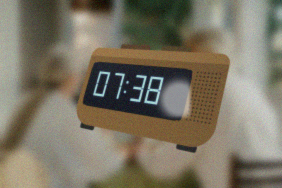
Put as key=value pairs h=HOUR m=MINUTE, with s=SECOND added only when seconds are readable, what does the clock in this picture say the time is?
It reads h=7 m=38
